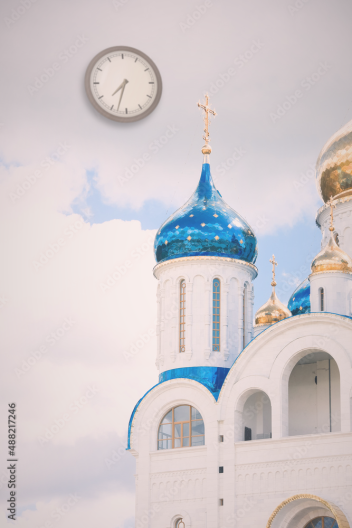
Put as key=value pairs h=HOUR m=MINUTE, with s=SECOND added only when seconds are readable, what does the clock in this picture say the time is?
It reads h=7 m=33
